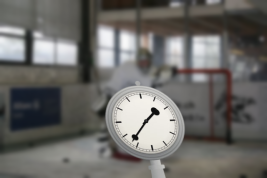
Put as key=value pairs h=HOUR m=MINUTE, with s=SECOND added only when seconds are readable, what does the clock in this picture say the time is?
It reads h=1 m=37
